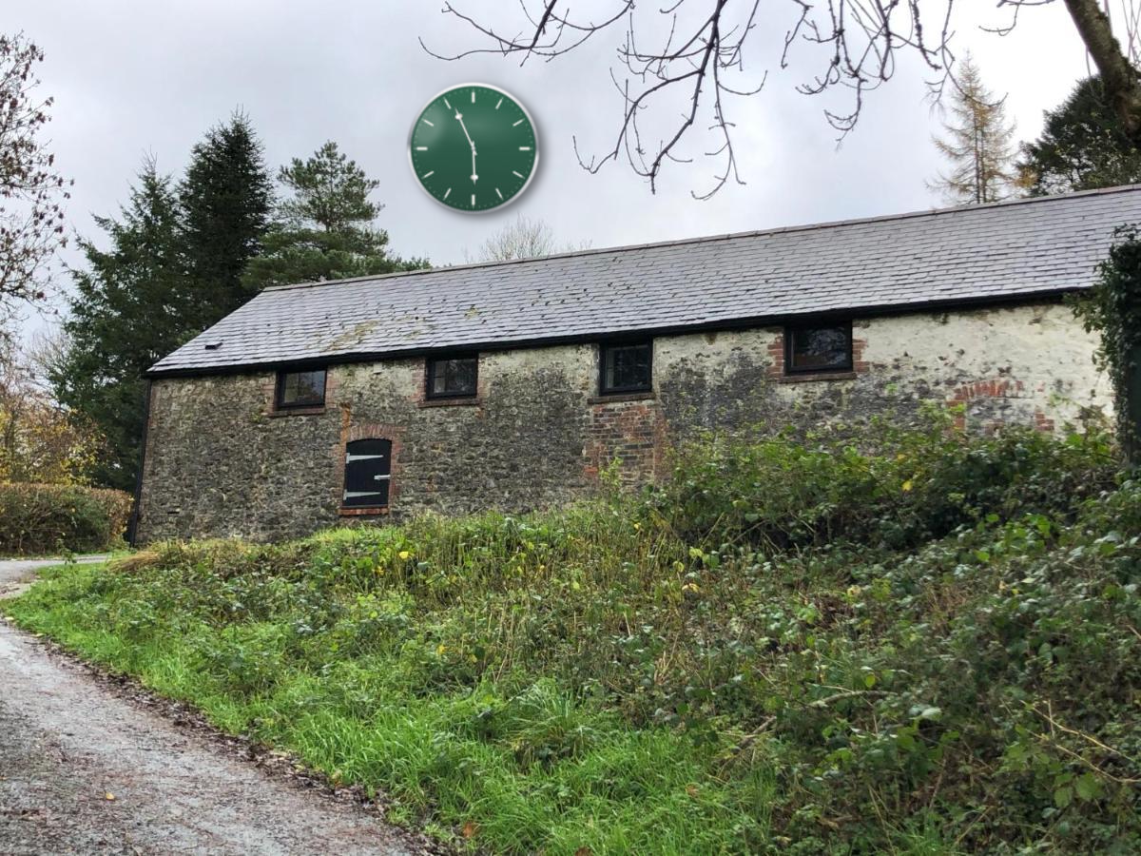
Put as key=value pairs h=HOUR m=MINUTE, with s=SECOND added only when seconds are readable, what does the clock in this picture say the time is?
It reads h=5 m=56
